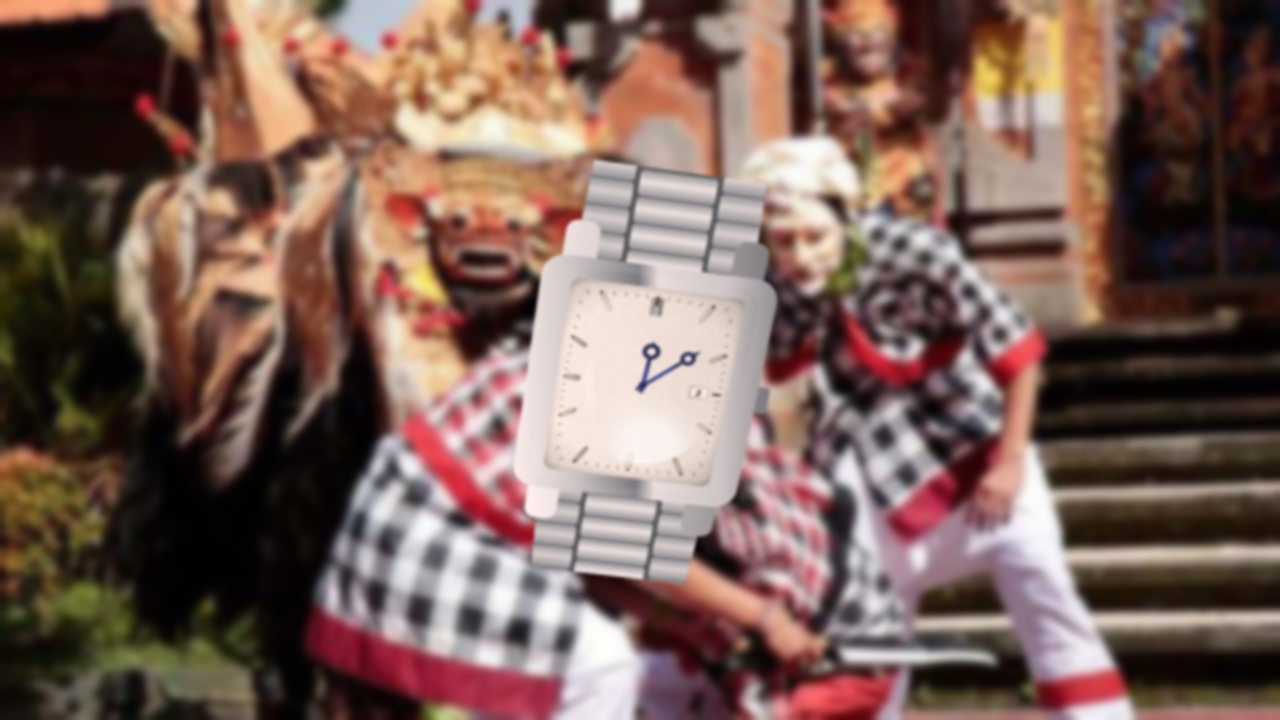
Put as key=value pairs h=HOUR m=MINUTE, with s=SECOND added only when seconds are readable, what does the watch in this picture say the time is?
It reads h=12 m=8
